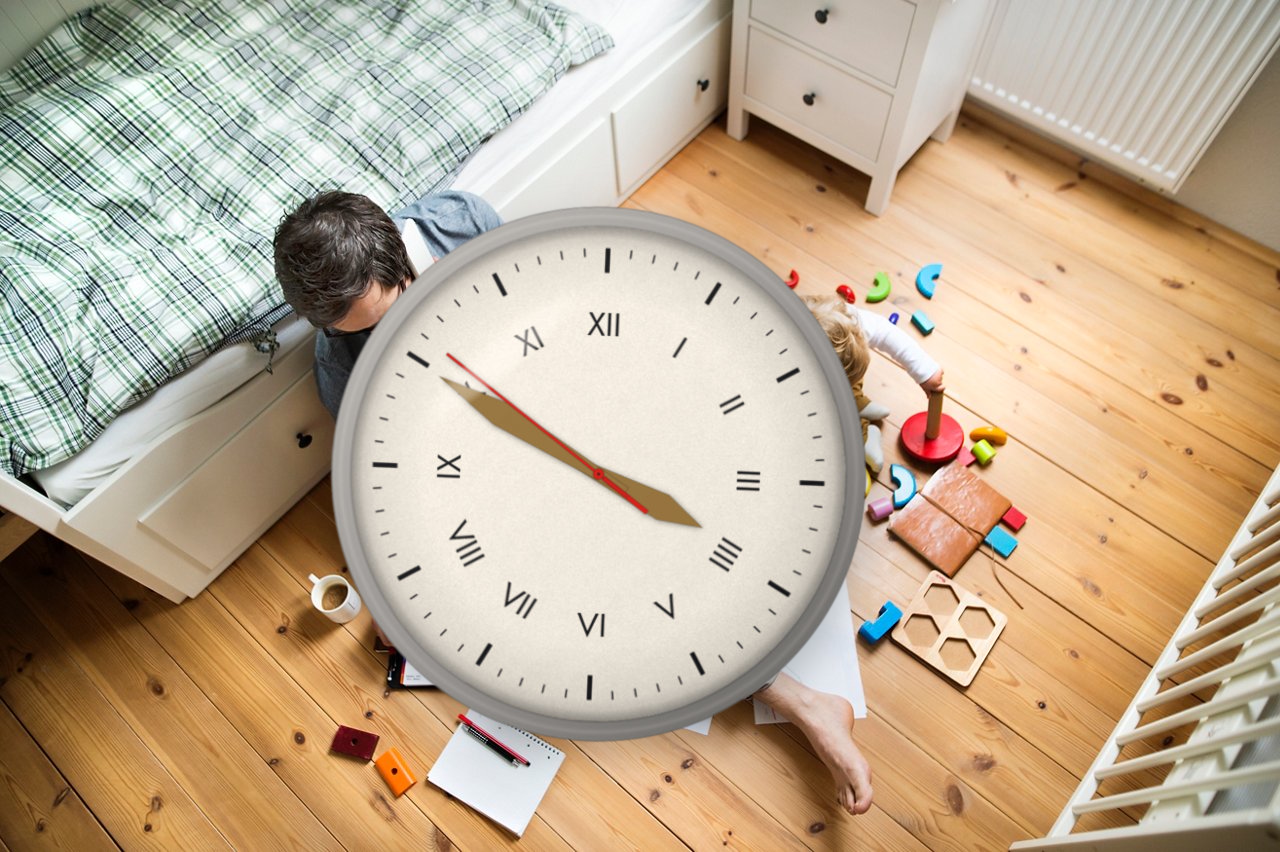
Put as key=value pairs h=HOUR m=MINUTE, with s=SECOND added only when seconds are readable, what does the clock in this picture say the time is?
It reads h=3 m=49 s=51
